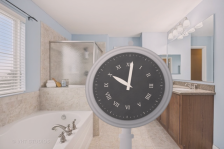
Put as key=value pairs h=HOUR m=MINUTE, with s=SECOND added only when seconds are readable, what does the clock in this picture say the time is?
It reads h=10 m=1
